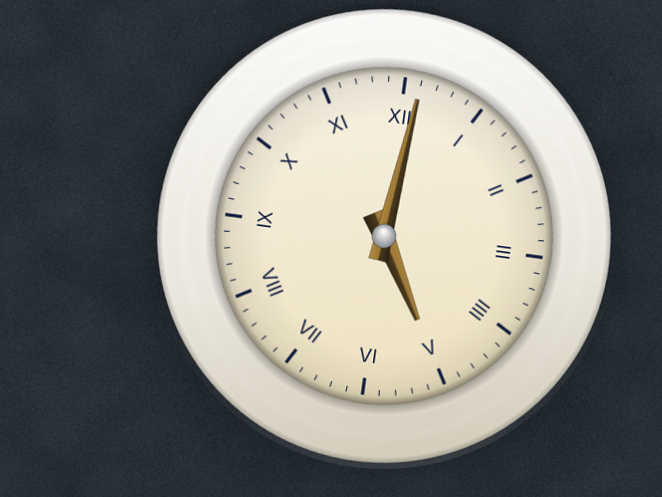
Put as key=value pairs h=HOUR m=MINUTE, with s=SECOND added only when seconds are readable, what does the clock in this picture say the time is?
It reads h=5 m=1
